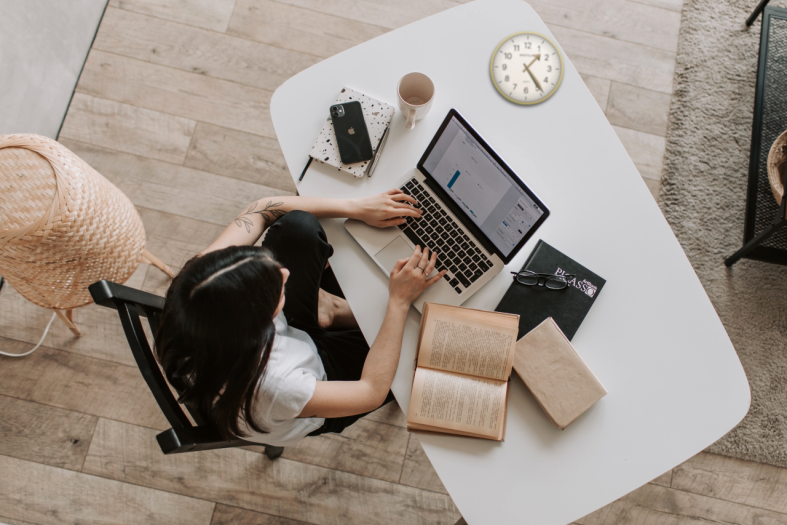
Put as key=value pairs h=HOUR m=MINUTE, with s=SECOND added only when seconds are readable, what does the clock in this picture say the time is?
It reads h=1 m=24
